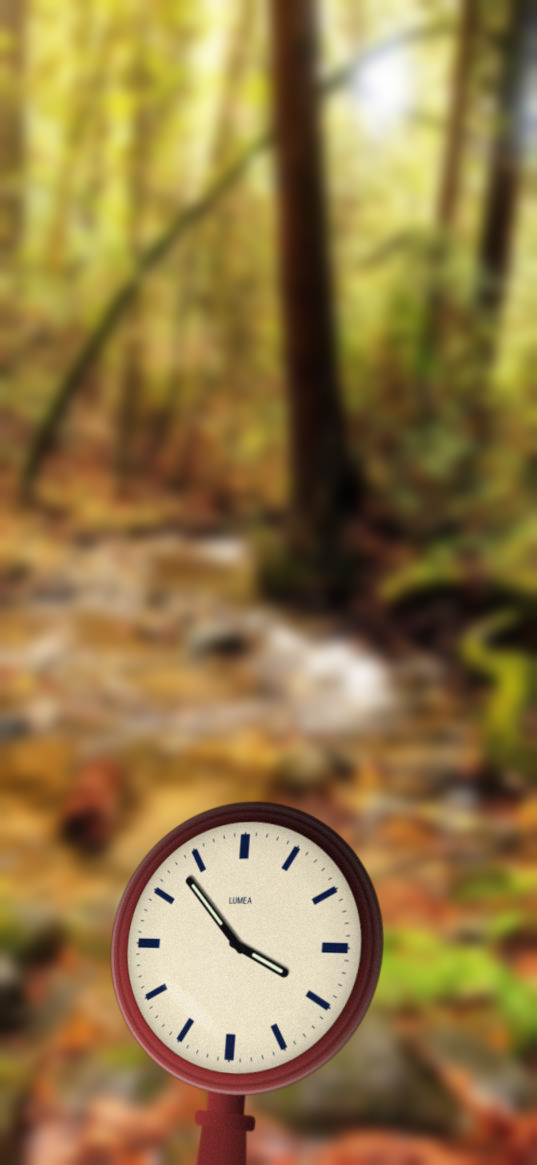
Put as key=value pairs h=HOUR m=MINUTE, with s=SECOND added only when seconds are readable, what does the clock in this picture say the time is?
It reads h=3 m=53
